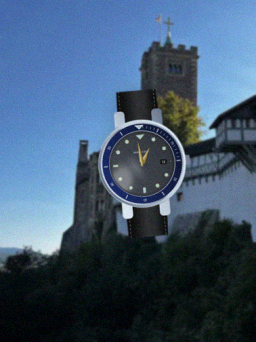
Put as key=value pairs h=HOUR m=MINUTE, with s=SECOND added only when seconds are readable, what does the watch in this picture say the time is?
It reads h=12 m=59
